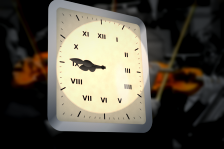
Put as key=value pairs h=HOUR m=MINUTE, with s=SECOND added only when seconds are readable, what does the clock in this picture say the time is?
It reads h=8 m=46
